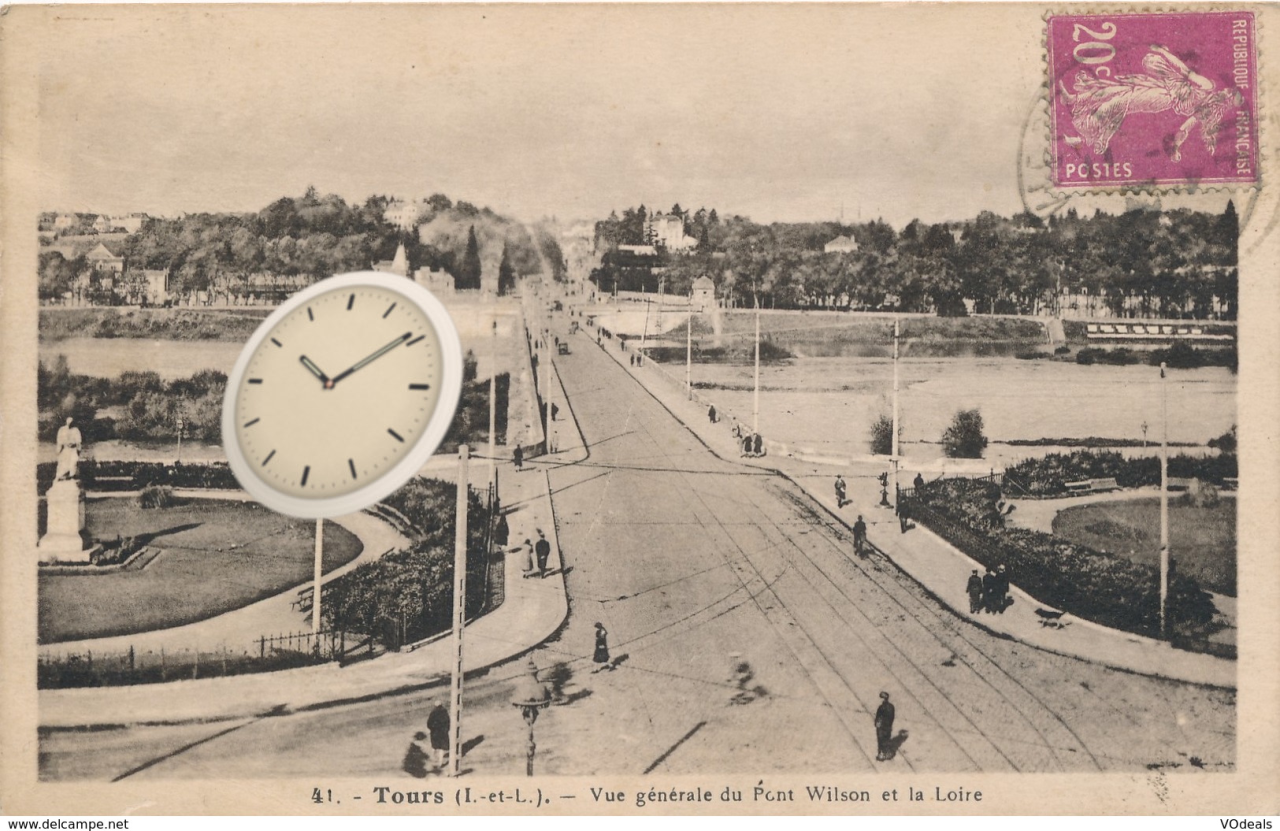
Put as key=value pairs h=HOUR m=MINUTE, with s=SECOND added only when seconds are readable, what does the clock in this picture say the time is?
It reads h=10 m=9
